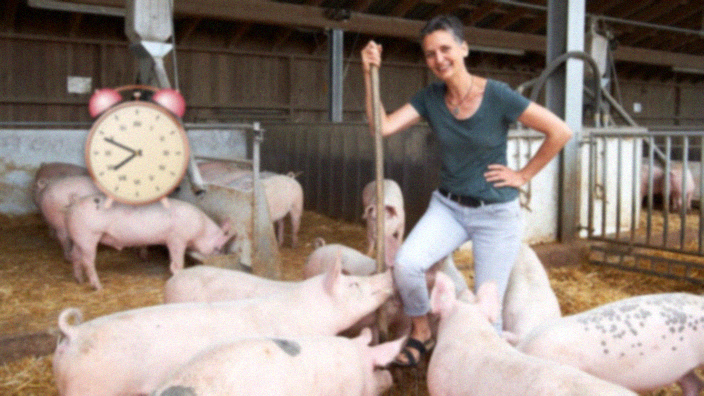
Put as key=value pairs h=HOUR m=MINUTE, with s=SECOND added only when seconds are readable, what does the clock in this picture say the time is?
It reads h=7 m=49
